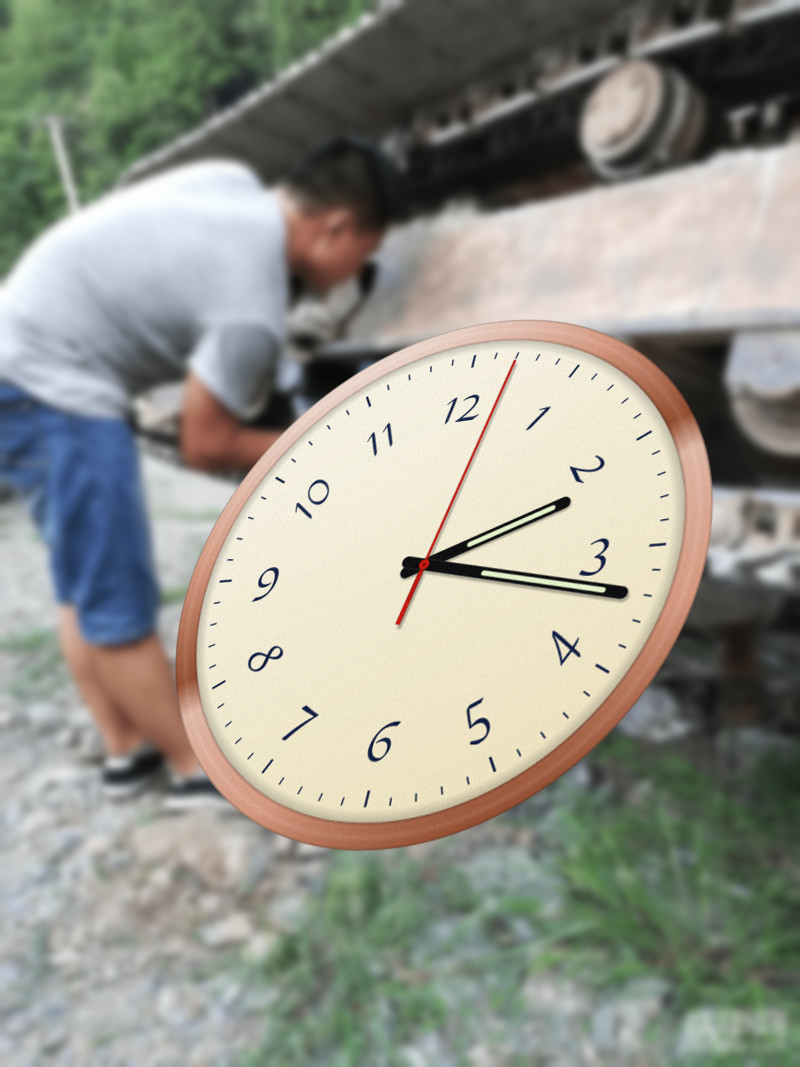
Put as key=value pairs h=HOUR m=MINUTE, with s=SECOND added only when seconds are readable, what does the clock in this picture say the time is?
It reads h=2 m=17 s=2
